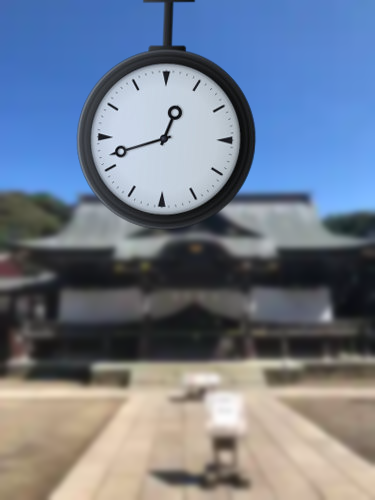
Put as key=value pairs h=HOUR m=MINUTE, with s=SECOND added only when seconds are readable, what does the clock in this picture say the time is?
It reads h=12 m=42
